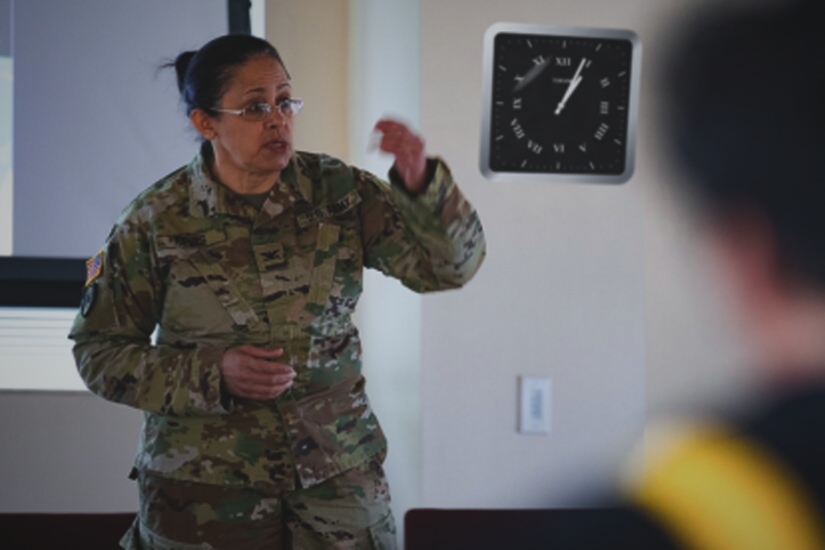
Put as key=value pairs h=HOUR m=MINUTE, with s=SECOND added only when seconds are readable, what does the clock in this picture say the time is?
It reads h=1 m=4
